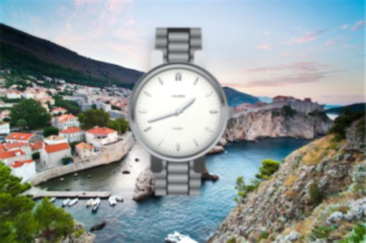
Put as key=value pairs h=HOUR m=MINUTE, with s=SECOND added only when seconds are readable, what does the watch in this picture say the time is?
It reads h=1 m=42
